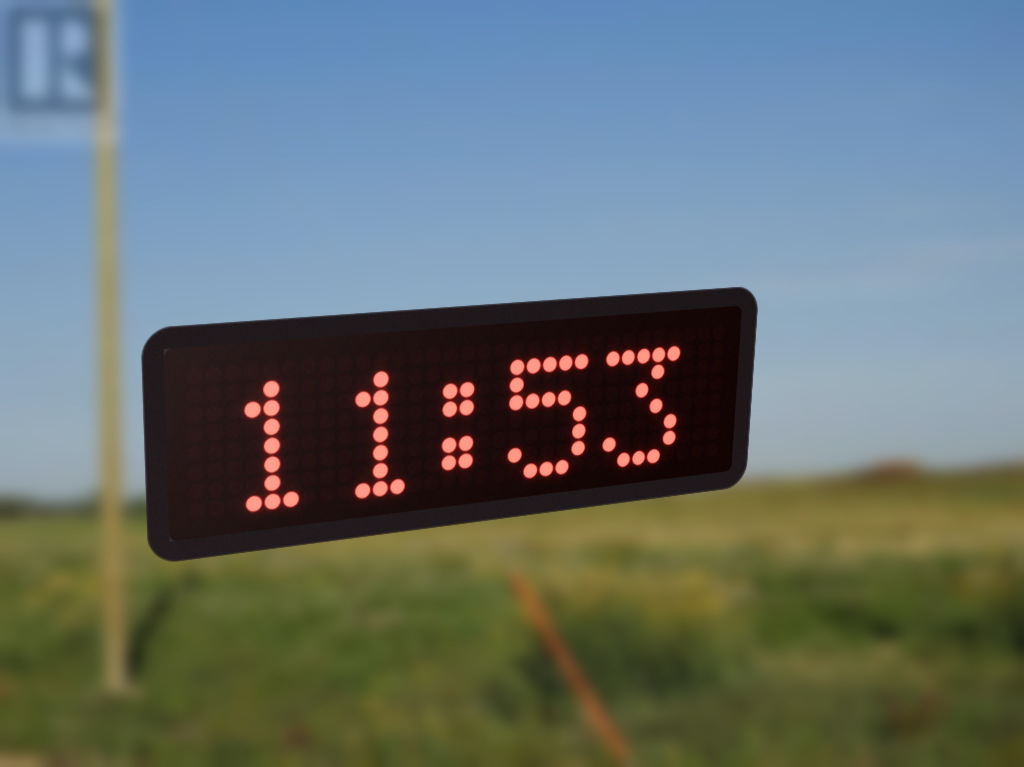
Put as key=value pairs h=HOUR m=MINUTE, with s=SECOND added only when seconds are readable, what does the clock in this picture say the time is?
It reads h=11 m=53
